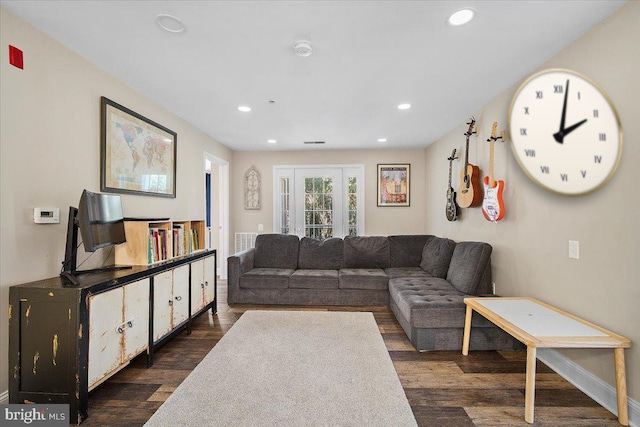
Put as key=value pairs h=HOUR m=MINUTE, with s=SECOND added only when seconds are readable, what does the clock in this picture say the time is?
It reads h=2 m=2
